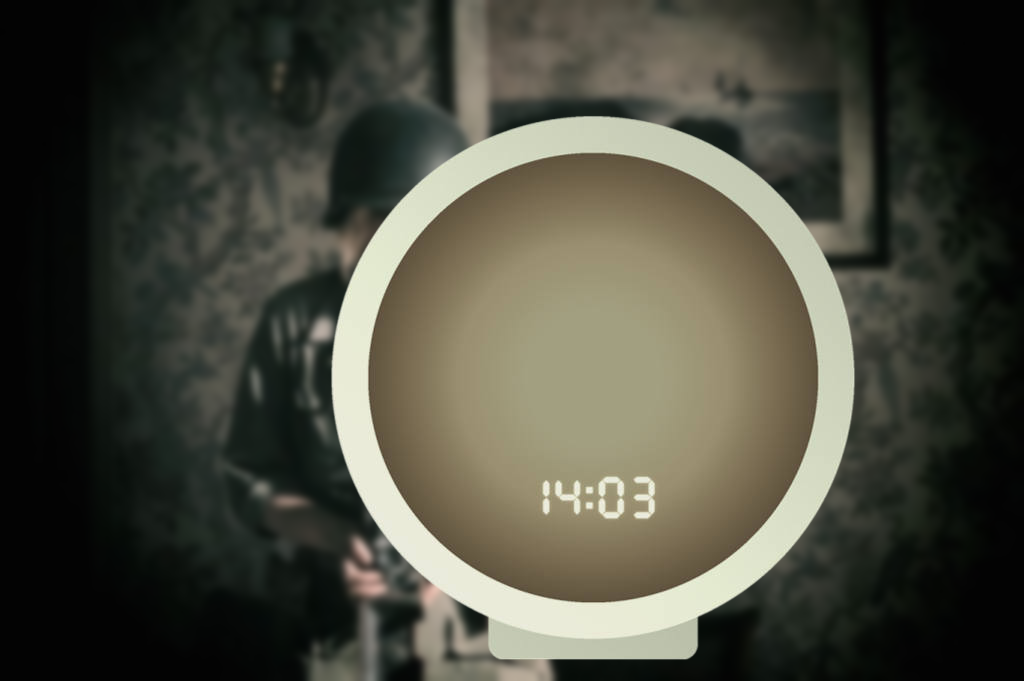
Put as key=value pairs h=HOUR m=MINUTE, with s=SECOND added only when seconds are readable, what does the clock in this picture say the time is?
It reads h=14 m=3
